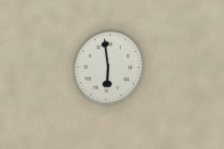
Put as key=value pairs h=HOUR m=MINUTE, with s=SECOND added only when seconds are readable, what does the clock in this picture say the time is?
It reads h=5 m=58
